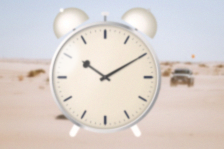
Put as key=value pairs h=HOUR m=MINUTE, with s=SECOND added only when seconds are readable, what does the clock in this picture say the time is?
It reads h=10 m=10
